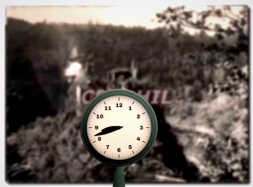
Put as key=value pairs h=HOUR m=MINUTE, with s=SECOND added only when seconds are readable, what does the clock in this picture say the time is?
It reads h=8 m=42
